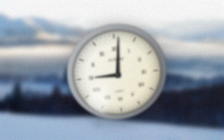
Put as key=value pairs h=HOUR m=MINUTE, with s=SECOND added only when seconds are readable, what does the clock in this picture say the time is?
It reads h=9 m=1
